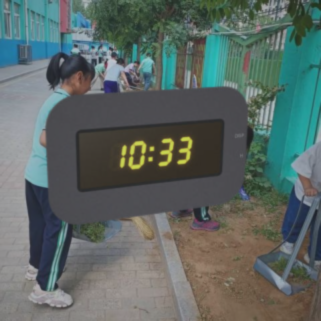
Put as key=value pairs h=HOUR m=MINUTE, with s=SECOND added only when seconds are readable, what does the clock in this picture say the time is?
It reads h=10 m=33
